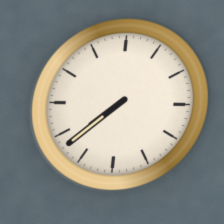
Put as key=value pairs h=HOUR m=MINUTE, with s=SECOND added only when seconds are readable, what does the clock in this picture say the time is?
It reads h=7 m=38
